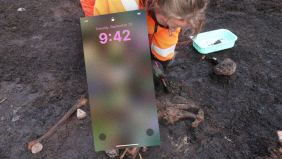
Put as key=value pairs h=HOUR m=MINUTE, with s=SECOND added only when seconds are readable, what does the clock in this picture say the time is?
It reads h=9 m=42
